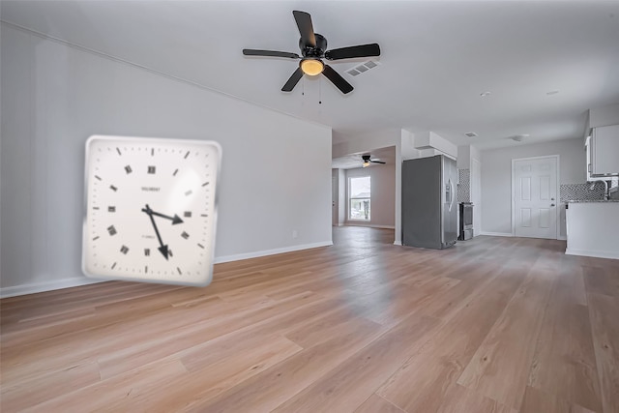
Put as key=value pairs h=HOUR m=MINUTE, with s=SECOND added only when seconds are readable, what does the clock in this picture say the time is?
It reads h=3 m=26
